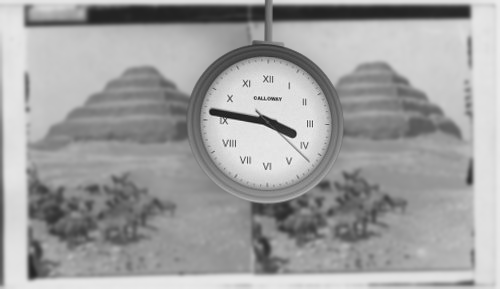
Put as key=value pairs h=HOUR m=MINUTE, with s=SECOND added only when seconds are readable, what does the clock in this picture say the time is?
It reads h=3 m=46 s=22
